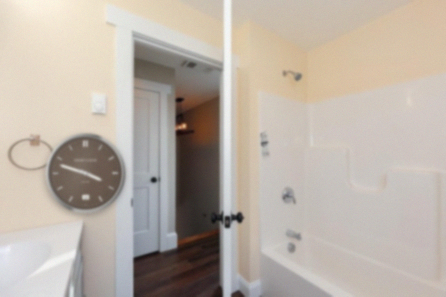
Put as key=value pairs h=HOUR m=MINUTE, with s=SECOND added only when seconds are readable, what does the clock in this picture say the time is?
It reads h=3 m=48
